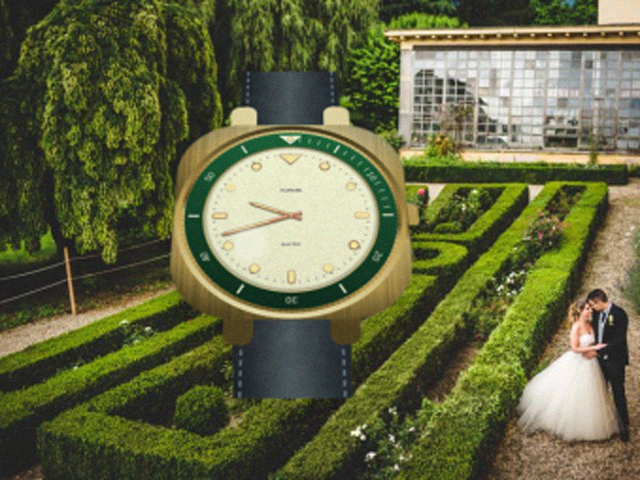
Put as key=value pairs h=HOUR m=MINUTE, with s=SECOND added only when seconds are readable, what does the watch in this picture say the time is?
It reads h=9 m=42
